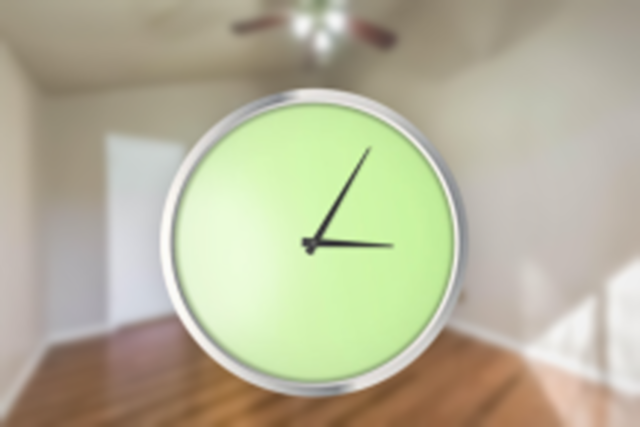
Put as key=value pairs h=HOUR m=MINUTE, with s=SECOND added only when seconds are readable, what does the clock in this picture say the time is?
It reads h=3 m=5
